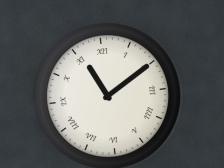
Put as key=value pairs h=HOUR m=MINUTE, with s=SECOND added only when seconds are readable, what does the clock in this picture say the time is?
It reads h=11 m=10
